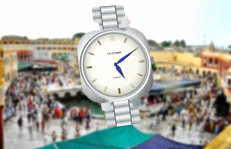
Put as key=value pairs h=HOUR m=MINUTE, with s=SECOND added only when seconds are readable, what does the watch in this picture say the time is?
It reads h=5 m=10
